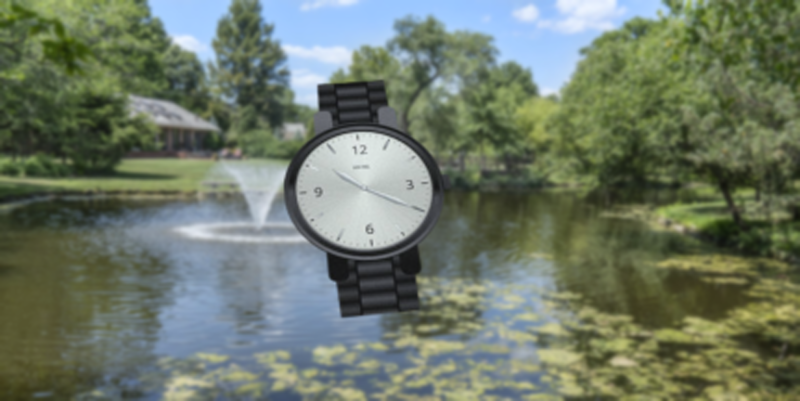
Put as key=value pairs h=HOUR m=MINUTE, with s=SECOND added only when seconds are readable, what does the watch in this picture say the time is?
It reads h=10 m=20
